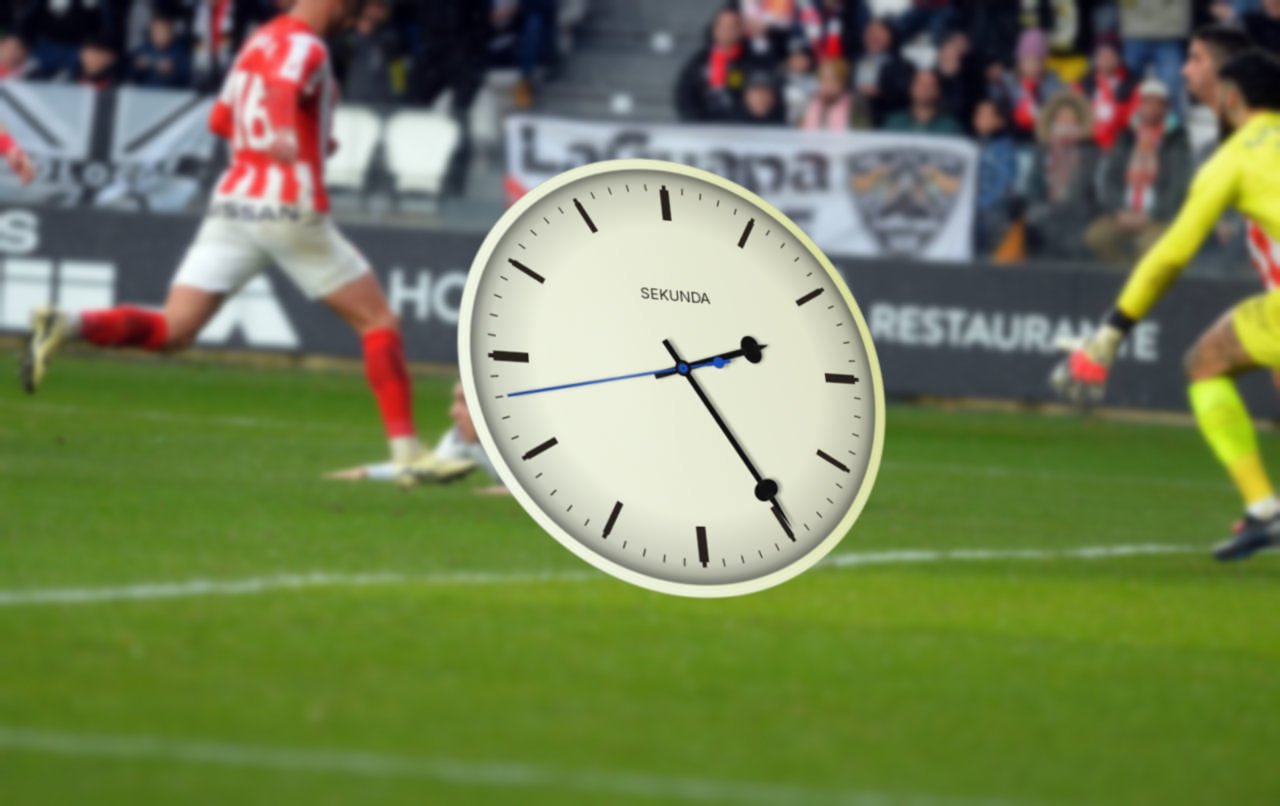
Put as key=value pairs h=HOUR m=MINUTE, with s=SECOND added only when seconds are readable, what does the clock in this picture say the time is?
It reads h=2 m=24 s=43
